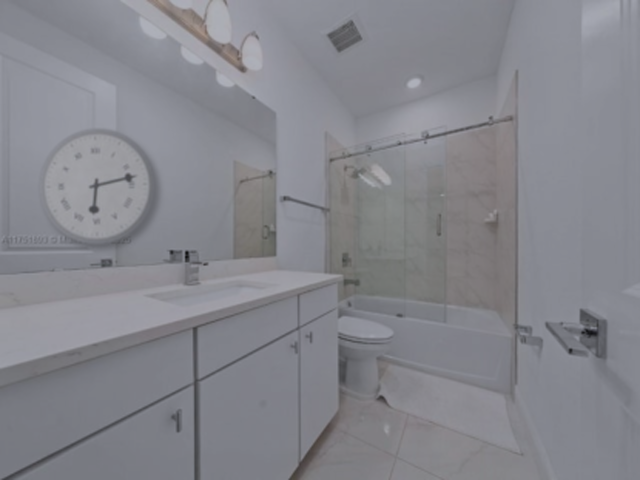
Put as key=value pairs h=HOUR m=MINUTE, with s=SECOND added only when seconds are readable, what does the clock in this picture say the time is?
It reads h=6 m=13
